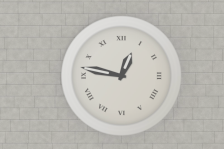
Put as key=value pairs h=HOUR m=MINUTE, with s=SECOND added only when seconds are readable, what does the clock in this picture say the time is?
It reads h=12 m=47
